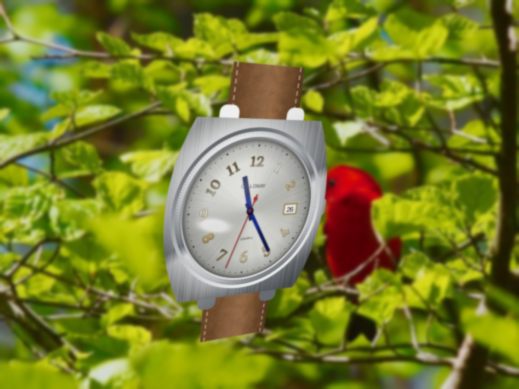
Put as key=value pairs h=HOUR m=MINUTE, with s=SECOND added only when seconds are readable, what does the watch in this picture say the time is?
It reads h=11 m=24 s=33
